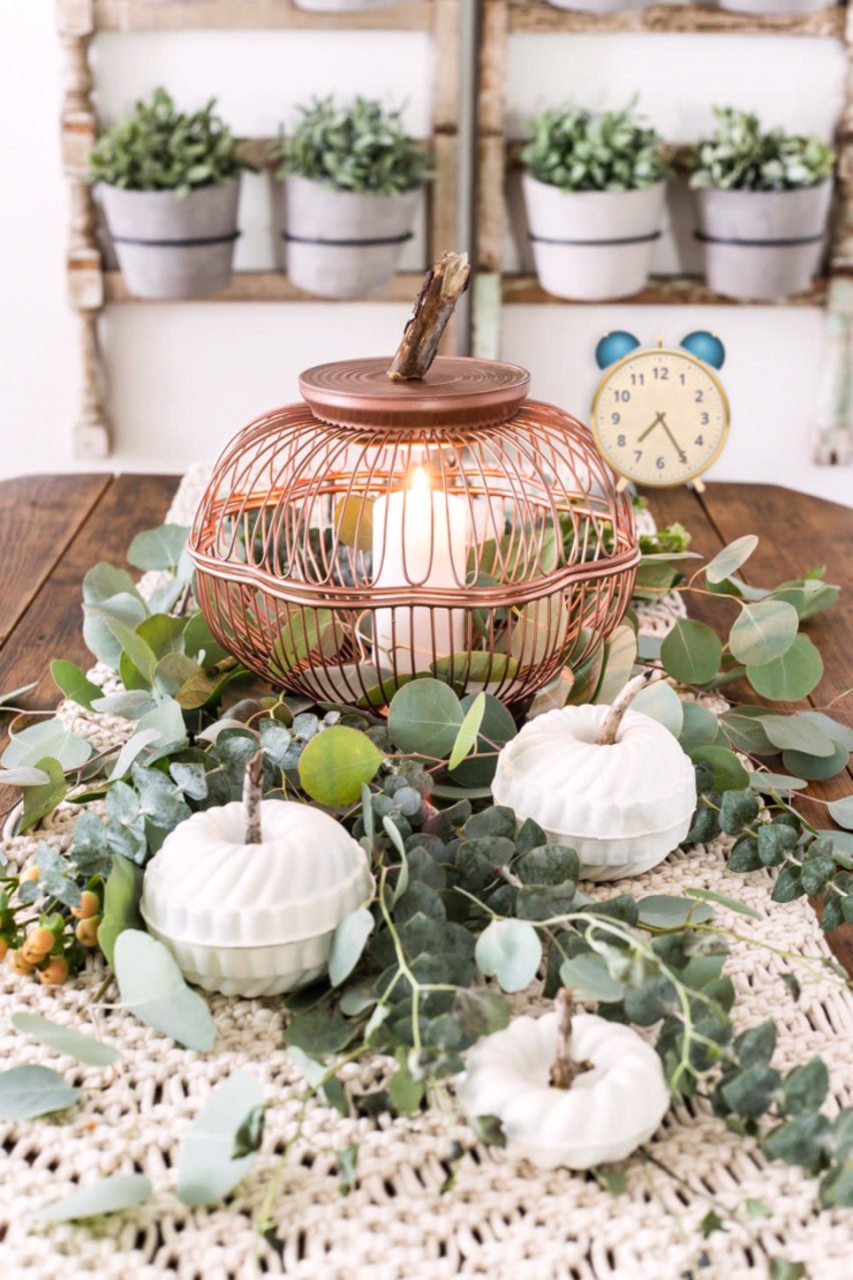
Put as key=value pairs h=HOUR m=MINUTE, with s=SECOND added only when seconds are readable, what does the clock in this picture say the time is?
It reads h=7 m=25
